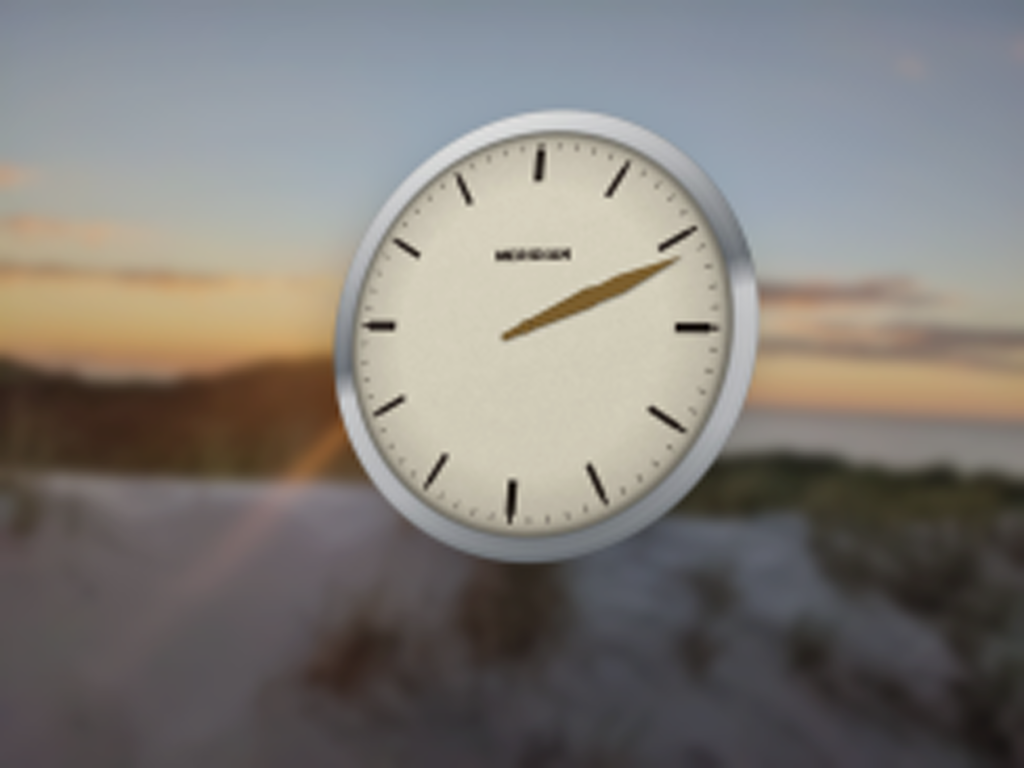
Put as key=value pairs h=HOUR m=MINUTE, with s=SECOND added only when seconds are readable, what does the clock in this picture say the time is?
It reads h=2 m=11
